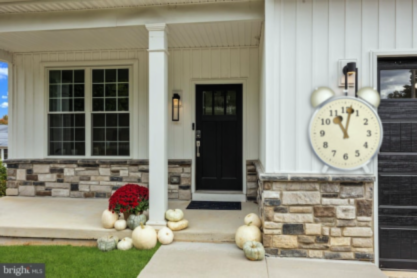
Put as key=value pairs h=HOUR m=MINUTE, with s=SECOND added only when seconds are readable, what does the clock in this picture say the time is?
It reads h=11 m=2
